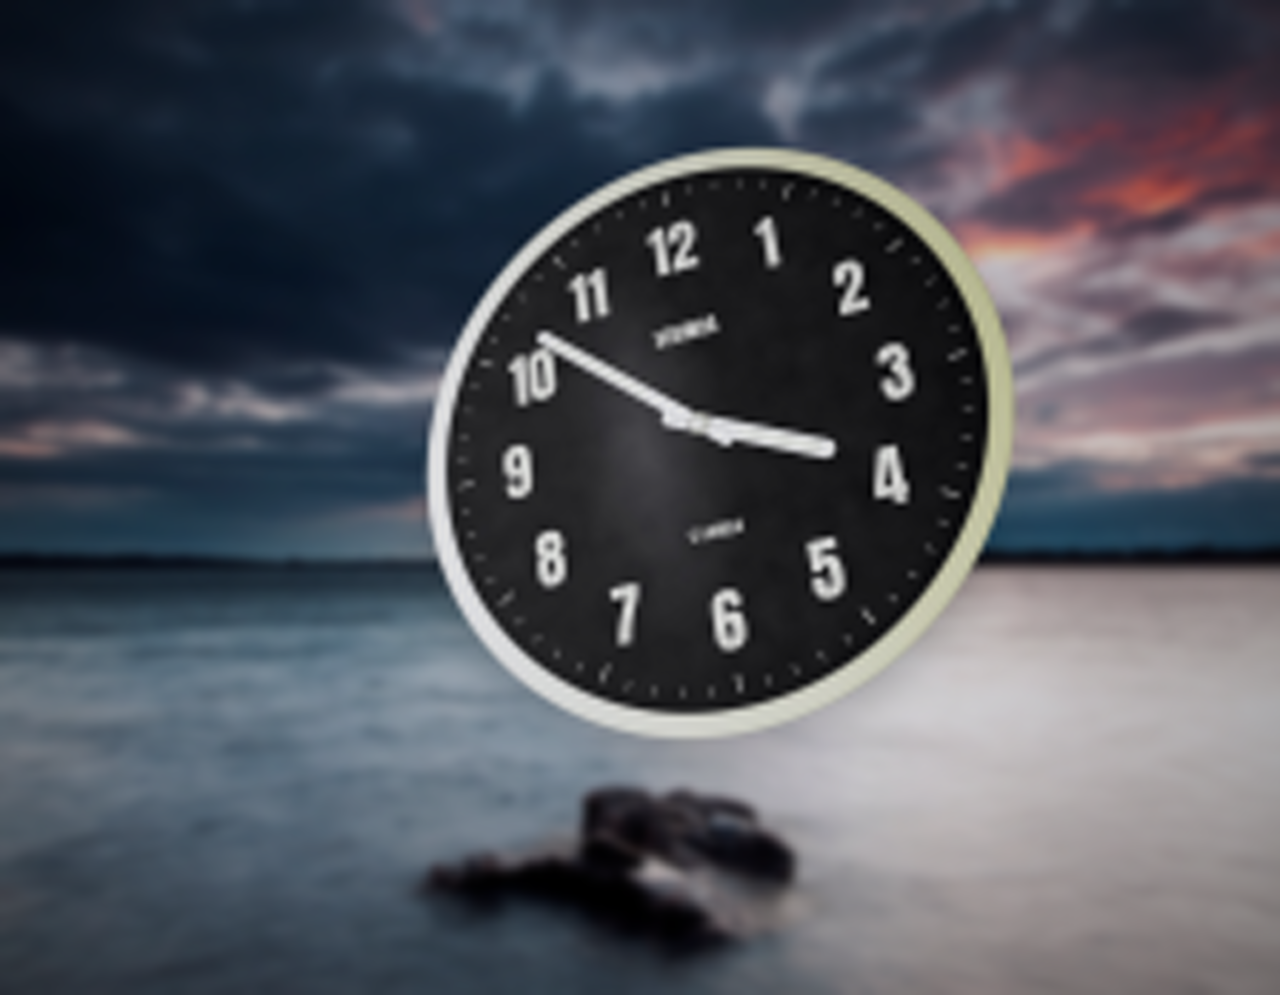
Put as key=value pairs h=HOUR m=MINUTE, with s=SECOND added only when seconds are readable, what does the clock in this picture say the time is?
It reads h=3 m=52
